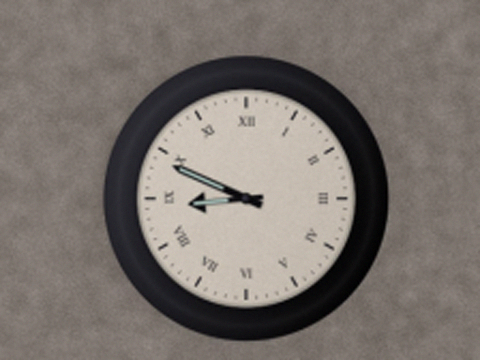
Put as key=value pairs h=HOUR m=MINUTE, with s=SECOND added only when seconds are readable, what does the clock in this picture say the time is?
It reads h=8 m=49
